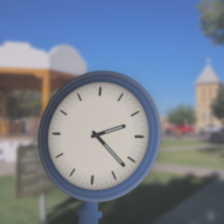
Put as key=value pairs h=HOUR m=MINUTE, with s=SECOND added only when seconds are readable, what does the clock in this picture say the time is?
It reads h=2 m=22
